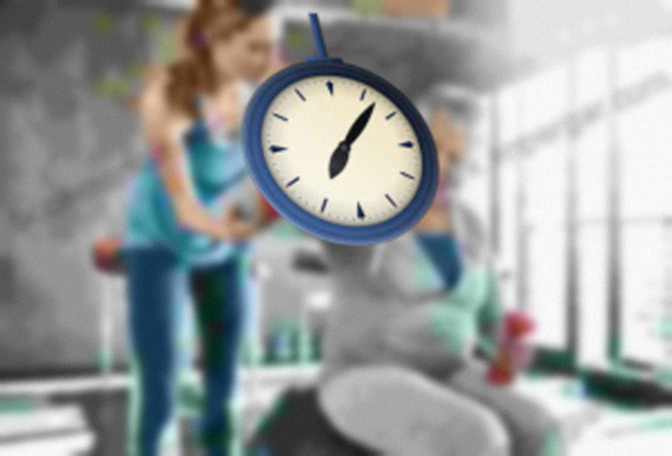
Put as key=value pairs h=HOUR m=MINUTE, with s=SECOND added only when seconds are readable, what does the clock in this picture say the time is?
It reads h=7 m=7
